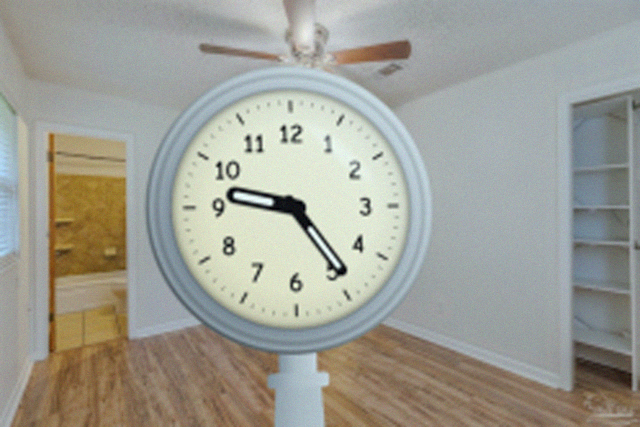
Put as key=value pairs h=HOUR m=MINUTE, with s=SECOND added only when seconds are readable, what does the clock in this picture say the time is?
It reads h=9 m=24
